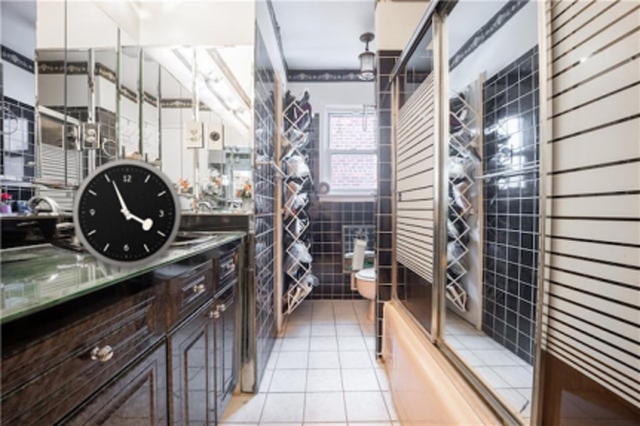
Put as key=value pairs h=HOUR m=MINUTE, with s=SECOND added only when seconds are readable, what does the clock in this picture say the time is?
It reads h=3 m=56
